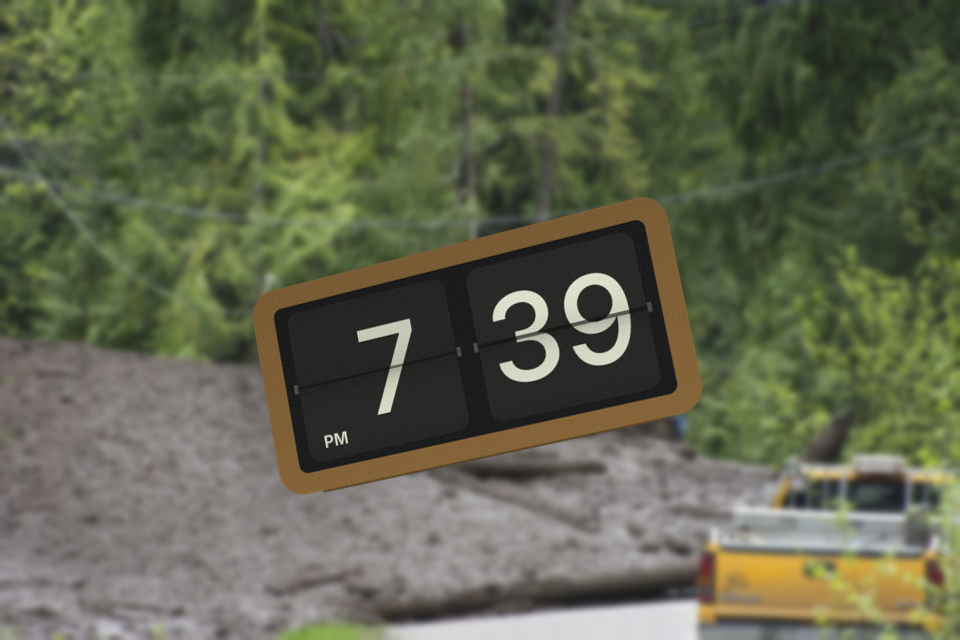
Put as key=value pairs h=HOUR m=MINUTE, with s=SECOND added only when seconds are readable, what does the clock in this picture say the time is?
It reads h=7 m=39
